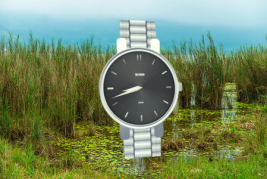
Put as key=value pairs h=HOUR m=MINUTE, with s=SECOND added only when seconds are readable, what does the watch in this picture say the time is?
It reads h=8 m=42
